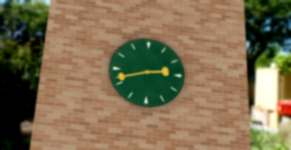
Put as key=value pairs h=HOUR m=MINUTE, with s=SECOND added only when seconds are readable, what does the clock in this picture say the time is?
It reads h=2 m=42
